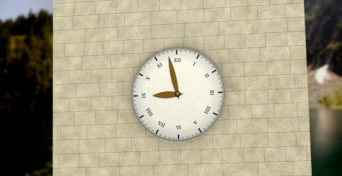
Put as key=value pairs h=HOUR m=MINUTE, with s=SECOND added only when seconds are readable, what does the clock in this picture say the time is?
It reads h=8 m=58
